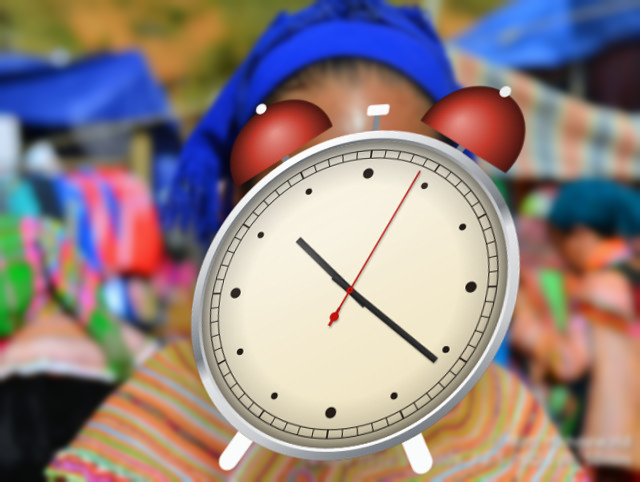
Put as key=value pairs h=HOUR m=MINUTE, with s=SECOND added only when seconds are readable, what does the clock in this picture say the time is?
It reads h=10 m=21 s=4
